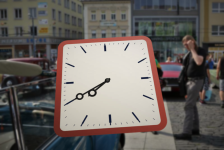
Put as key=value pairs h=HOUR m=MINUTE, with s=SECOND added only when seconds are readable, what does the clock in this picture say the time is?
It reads h=7 m=40
